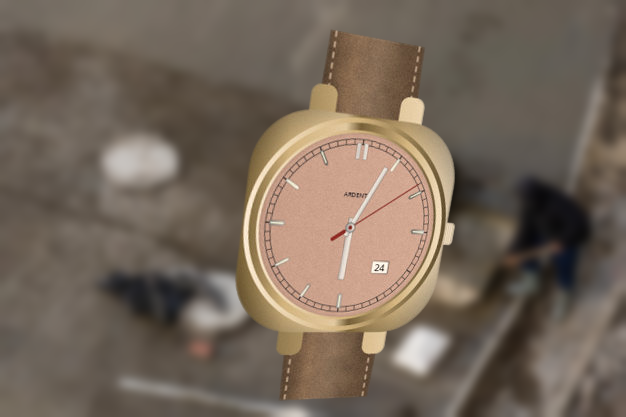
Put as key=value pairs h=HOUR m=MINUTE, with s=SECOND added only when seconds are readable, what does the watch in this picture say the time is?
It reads h=6 m=4 s=9
